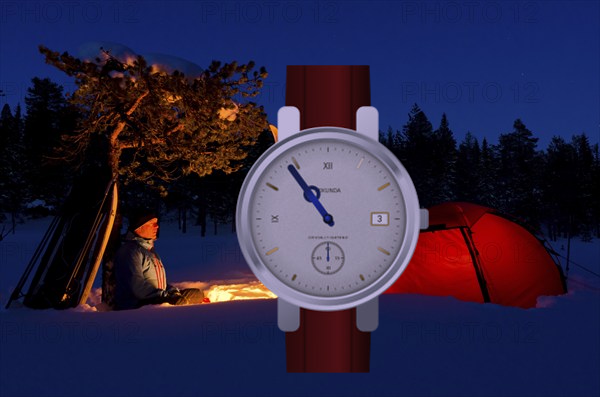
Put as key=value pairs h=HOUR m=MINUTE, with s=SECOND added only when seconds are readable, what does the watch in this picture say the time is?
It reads h=10 m=54
